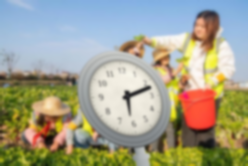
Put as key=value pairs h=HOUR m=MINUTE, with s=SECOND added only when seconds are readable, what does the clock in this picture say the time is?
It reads h=6 m=12
